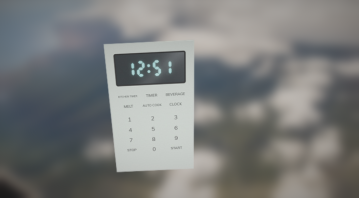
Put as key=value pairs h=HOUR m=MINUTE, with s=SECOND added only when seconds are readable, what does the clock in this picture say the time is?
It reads h=12 m=51
